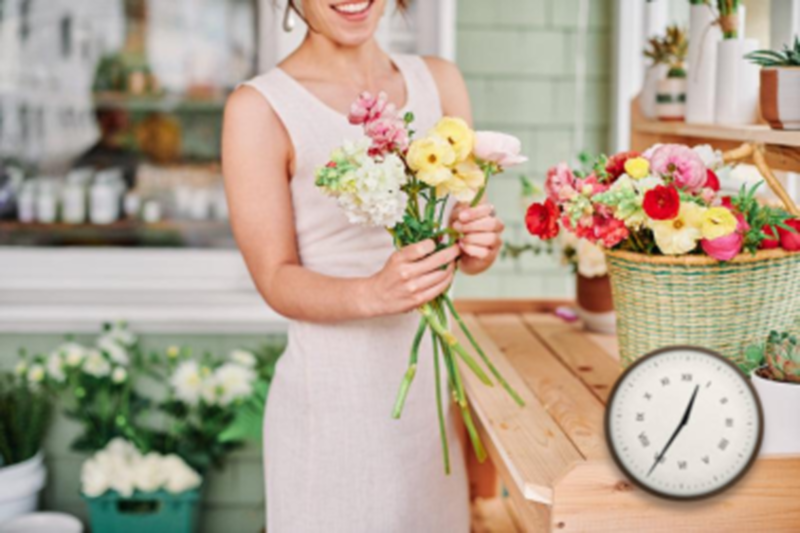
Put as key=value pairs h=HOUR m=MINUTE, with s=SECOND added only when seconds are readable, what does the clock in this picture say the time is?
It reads h=12 m=35
